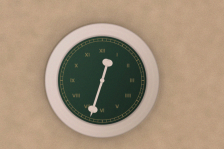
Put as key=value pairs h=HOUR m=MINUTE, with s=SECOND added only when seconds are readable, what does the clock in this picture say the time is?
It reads h=12 m=33
